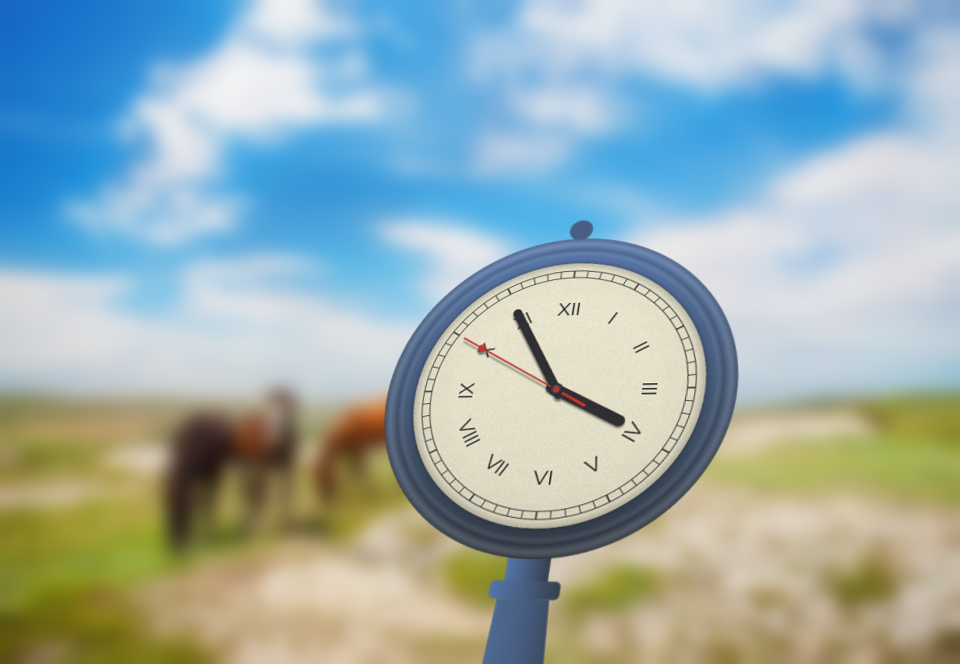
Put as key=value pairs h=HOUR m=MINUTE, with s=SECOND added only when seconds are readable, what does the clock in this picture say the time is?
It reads h=3 m=54 s=50
